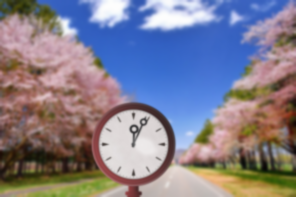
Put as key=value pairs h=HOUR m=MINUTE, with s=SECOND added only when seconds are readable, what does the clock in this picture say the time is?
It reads h=12 m=4
